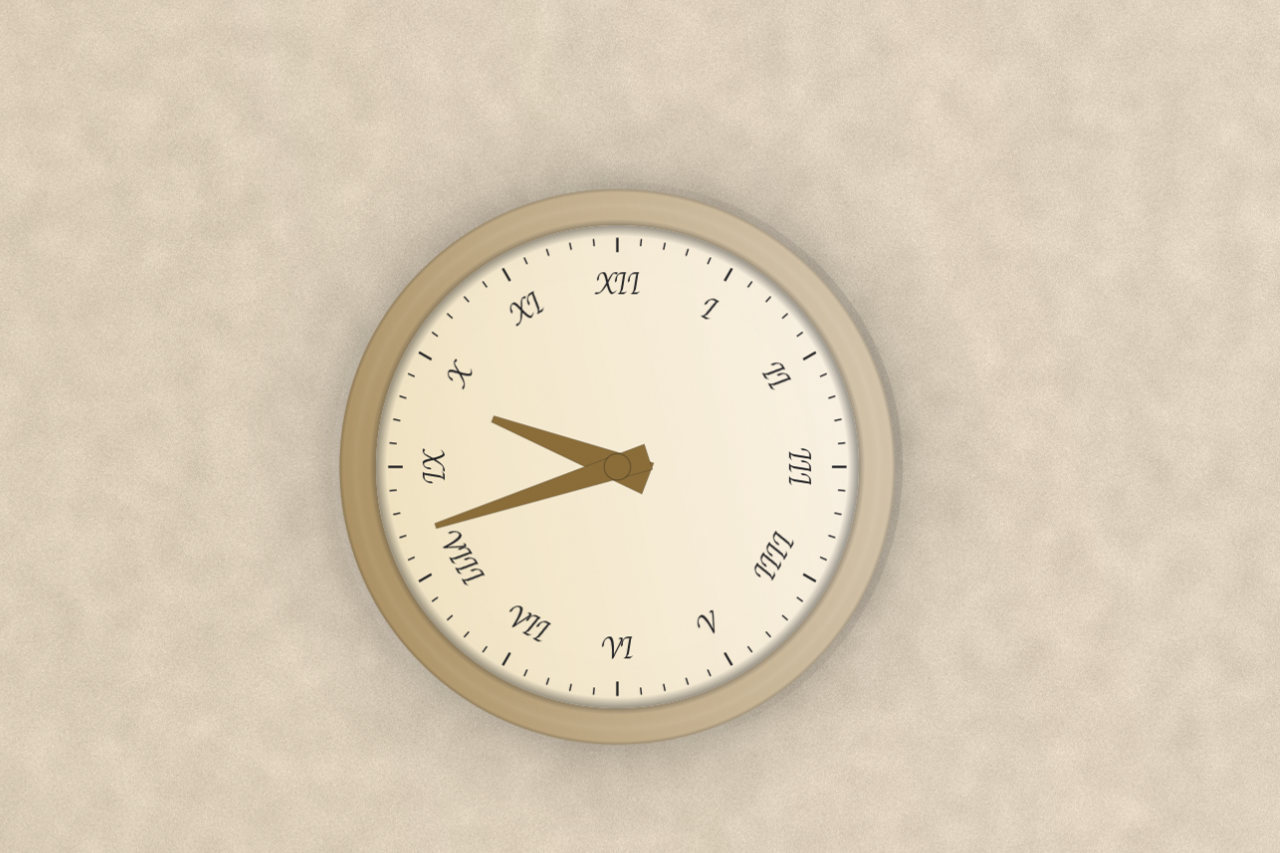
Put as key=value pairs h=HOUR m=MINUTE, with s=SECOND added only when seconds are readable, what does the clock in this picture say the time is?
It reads h=9 m=42
